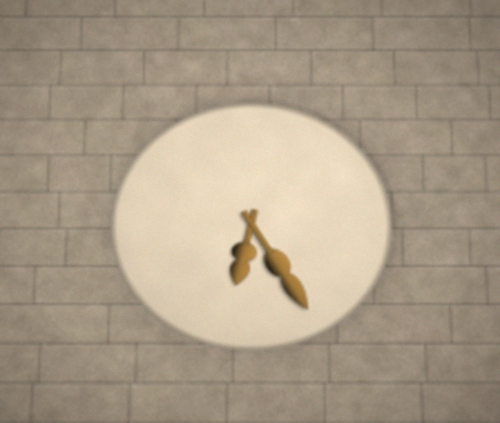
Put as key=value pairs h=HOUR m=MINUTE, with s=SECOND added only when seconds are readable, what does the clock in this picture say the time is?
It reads h=6 m=25
